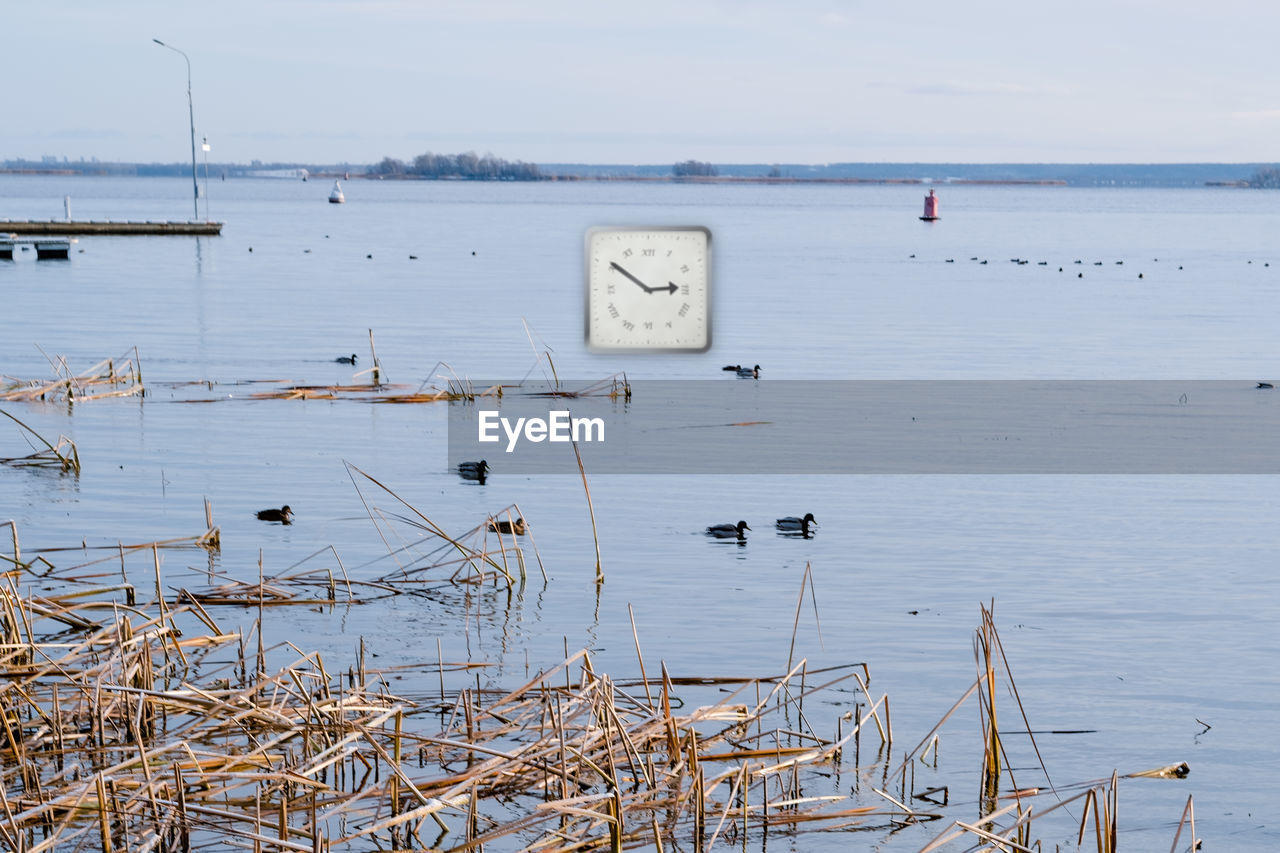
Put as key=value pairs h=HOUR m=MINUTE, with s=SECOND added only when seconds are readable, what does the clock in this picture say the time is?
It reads h=2 m=51
